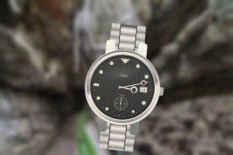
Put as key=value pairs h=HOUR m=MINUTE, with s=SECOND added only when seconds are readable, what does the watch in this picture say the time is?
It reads h=3 m=12
